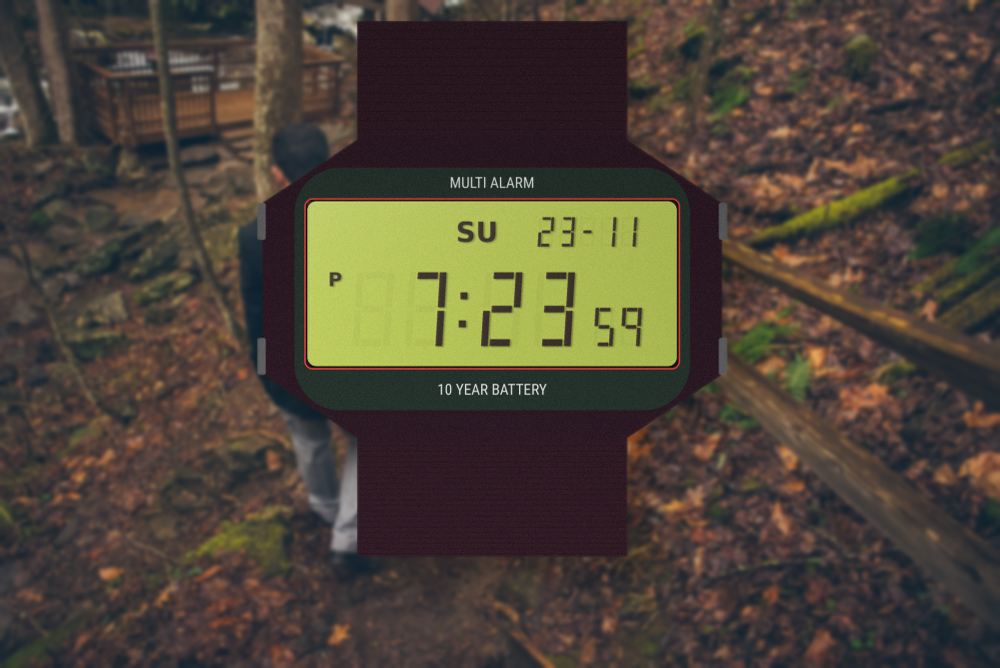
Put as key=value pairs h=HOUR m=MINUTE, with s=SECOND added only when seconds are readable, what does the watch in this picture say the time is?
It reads h=7 m=23 s=59
